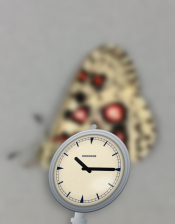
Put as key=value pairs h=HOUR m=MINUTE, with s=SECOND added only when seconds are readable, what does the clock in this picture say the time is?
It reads h=10 m=15
